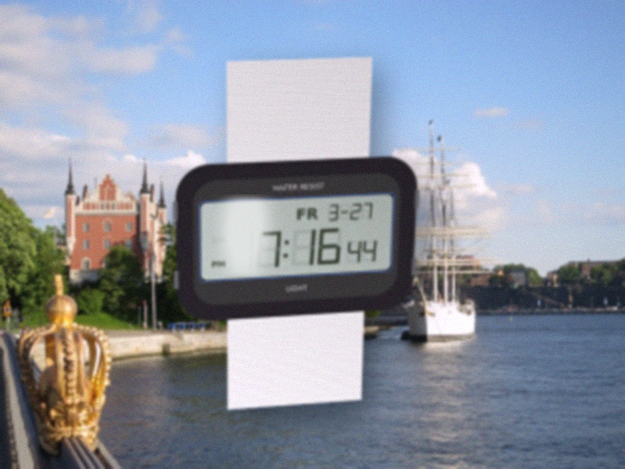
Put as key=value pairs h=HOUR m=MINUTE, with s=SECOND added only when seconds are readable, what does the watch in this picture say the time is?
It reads h=7 m=16 s=44
